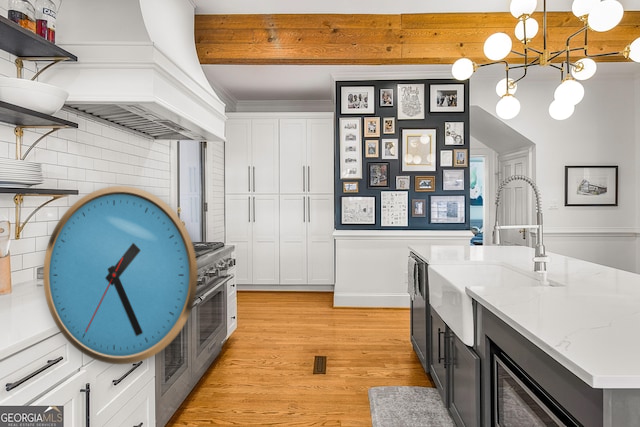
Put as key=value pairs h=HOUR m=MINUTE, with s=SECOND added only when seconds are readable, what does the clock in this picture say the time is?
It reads h=1 m=25 s=35
